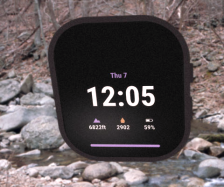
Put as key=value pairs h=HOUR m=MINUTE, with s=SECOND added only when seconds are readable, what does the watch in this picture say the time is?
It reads h=12 m=5
